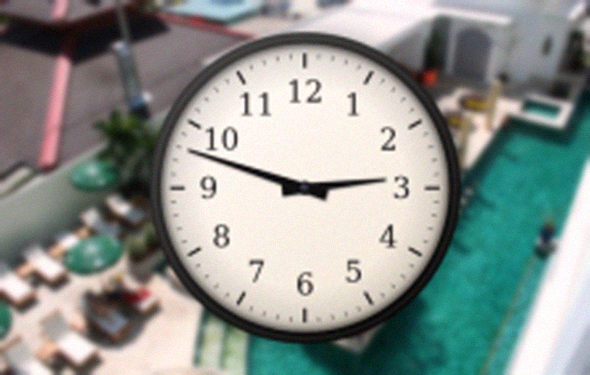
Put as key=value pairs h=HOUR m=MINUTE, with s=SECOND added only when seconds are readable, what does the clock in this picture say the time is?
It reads h=2 m=48
